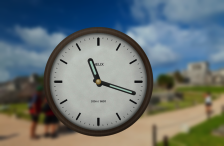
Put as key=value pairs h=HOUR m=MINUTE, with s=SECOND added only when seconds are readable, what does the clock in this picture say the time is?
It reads h=11 m=18
